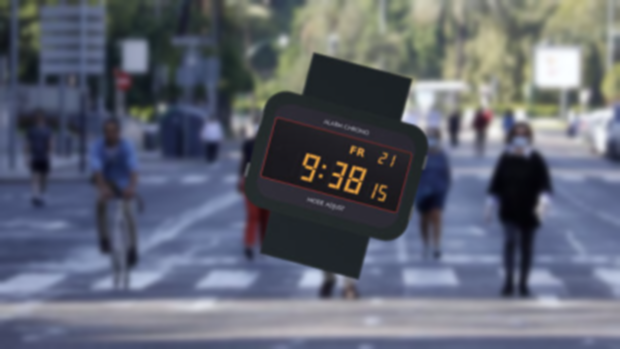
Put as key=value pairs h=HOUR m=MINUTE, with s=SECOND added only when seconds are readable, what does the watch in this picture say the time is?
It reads h=9 m=38 s=15
